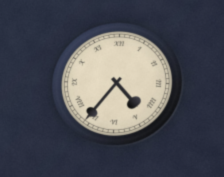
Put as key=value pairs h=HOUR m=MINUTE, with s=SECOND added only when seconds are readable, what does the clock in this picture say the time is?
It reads h=4 m=36
